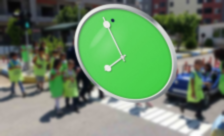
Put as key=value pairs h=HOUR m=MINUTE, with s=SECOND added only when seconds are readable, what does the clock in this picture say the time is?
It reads h=7 m=58
